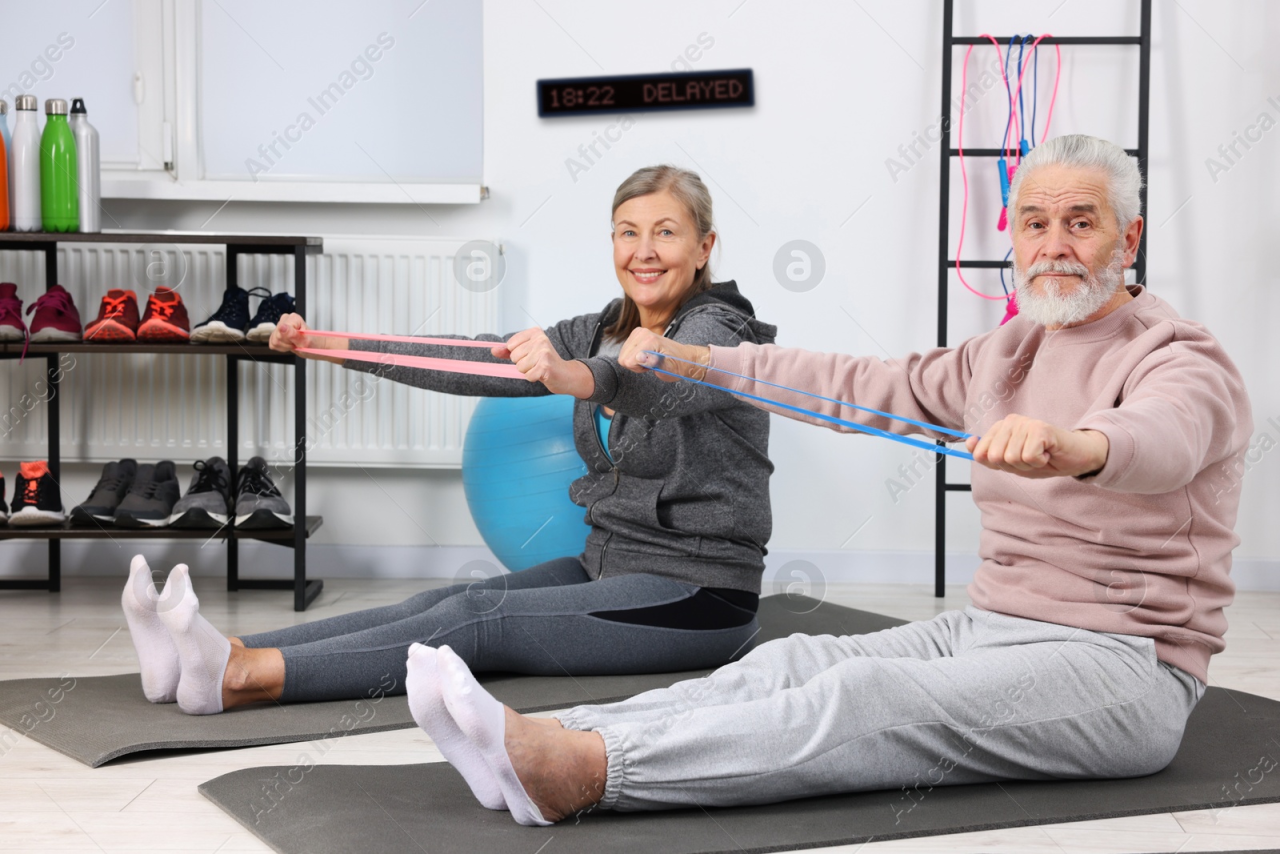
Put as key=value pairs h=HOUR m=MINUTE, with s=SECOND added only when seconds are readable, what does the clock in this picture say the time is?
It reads h=18 m=22
